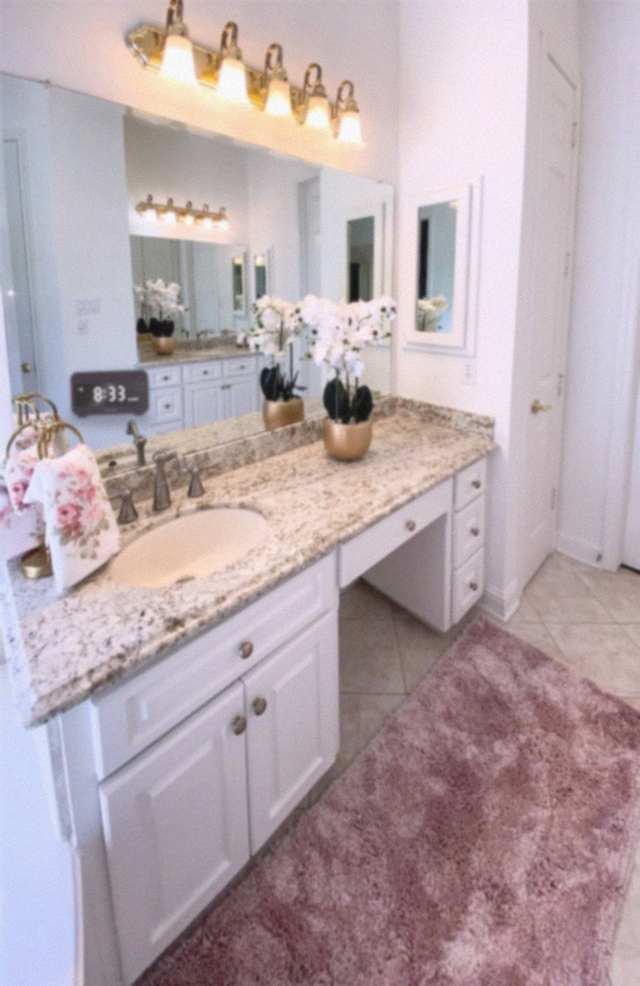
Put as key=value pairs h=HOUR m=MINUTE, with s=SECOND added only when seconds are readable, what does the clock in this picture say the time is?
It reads h=8 m=33
